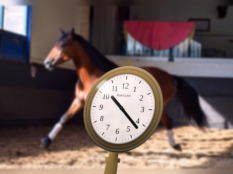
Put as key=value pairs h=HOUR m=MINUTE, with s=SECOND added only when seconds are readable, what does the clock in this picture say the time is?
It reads h=10 m=22
